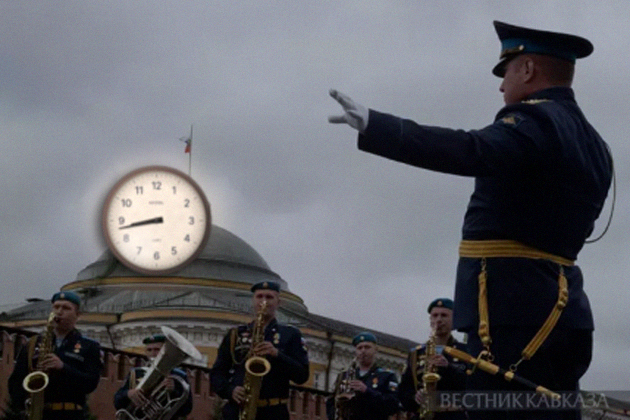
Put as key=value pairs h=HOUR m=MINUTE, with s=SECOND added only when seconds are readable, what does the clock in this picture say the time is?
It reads h=8 m=43
